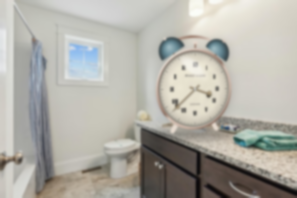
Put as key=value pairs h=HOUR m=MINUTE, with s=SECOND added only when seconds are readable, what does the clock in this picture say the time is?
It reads h=3 m=38
